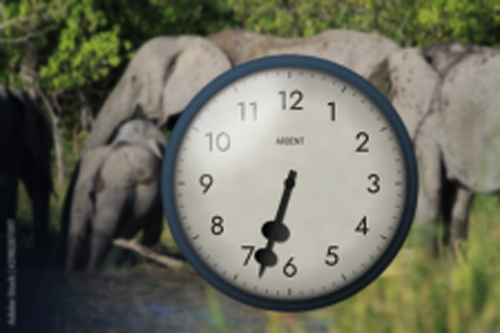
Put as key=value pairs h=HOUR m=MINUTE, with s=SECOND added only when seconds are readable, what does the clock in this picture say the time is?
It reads h=6 m=33
